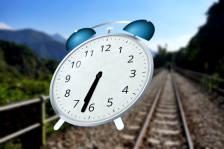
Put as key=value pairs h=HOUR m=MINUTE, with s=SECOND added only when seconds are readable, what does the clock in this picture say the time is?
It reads h=6 m=32
